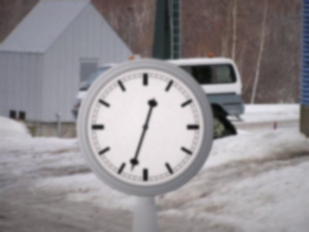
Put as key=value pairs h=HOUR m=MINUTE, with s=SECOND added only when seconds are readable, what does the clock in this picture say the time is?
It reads h=12 m=33
